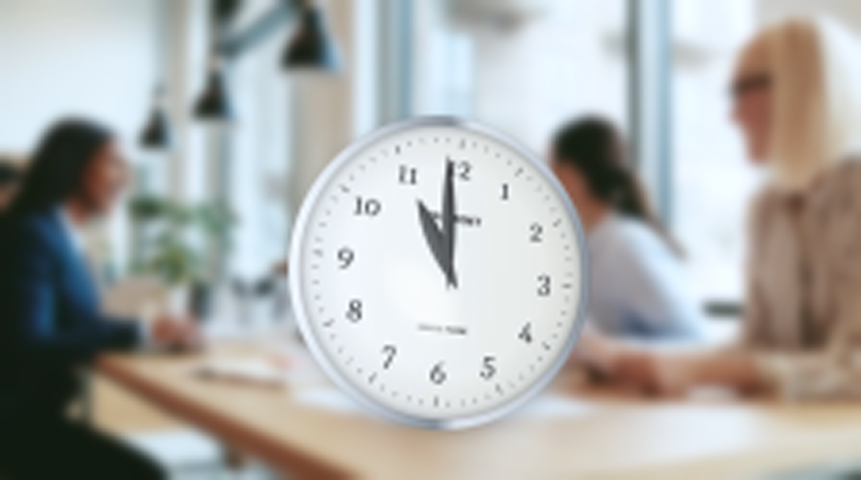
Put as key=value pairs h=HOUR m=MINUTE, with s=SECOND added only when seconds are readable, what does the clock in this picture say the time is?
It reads h=10 m=59
